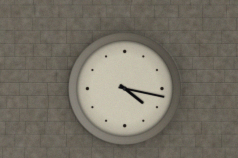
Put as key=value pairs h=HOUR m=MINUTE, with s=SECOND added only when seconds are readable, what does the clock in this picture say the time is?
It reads h=4 m=17
